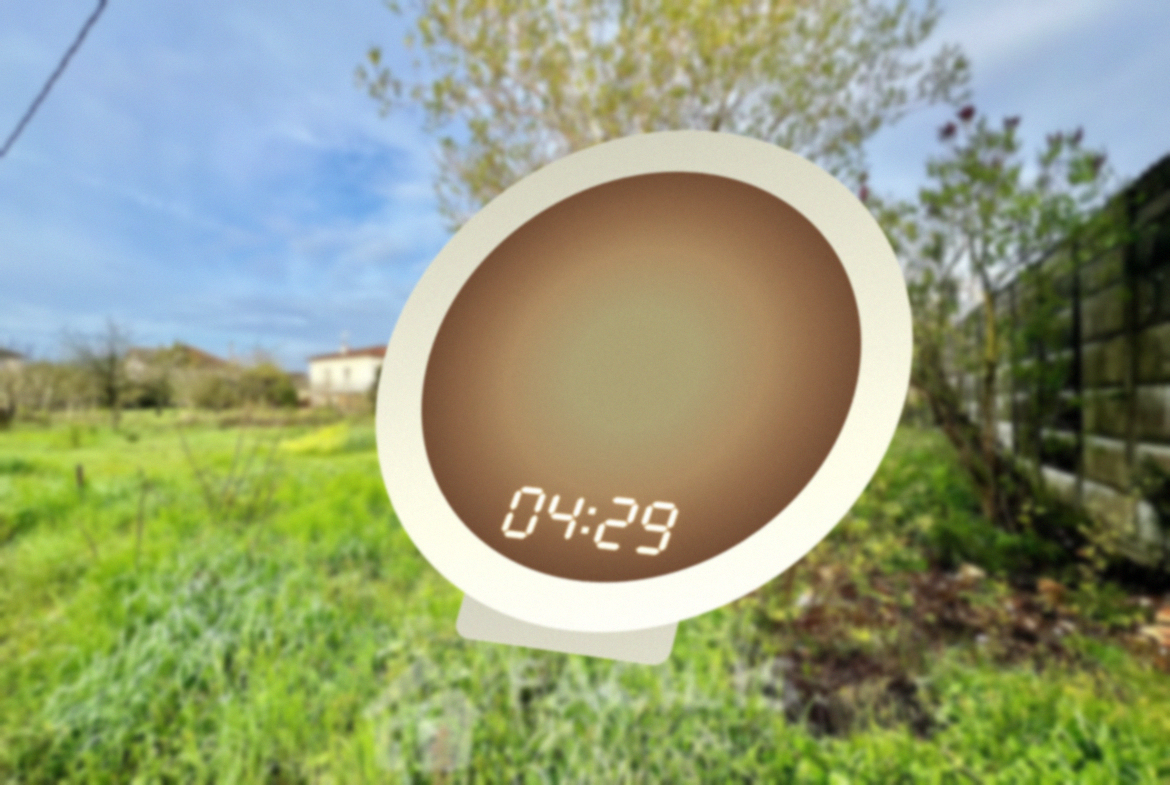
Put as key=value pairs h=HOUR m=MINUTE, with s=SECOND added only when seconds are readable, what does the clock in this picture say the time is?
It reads h=4 m=29
